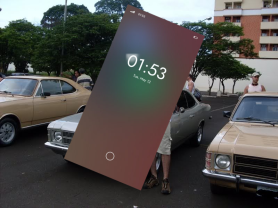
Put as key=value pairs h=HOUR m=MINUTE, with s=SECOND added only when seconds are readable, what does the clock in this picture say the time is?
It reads h=1 m=53
